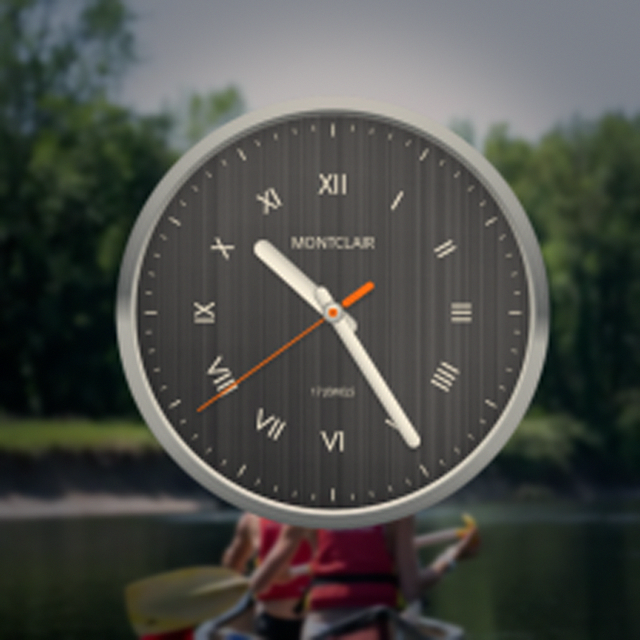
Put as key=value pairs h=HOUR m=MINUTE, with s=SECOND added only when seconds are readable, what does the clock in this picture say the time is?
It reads h=10 m=24 s=39
